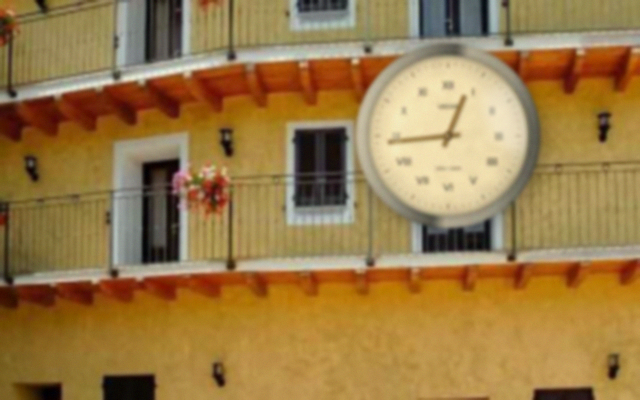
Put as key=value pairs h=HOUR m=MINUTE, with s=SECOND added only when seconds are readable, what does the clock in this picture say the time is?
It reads h=12 m=44
